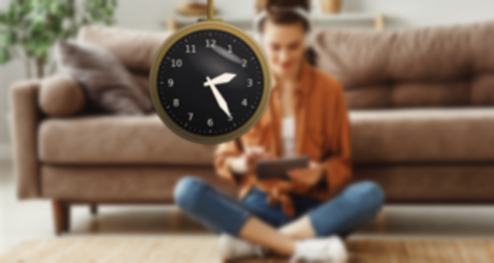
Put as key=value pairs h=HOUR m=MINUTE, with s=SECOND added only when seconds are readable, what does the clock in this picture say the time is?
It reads h=2 m=25
